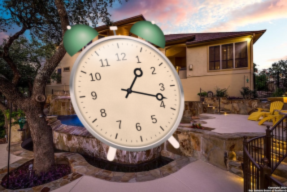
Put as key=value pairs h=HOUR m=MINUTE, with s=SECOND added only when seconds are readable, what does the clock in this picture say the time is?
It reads h=1 m=18
